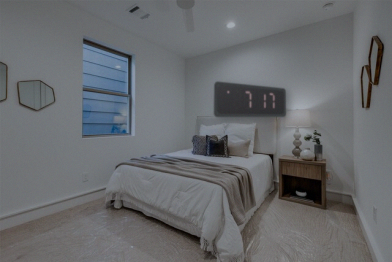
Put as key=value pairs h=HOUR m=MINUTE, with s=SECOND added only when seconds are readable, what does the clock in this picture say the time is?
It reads h=7 m=17
